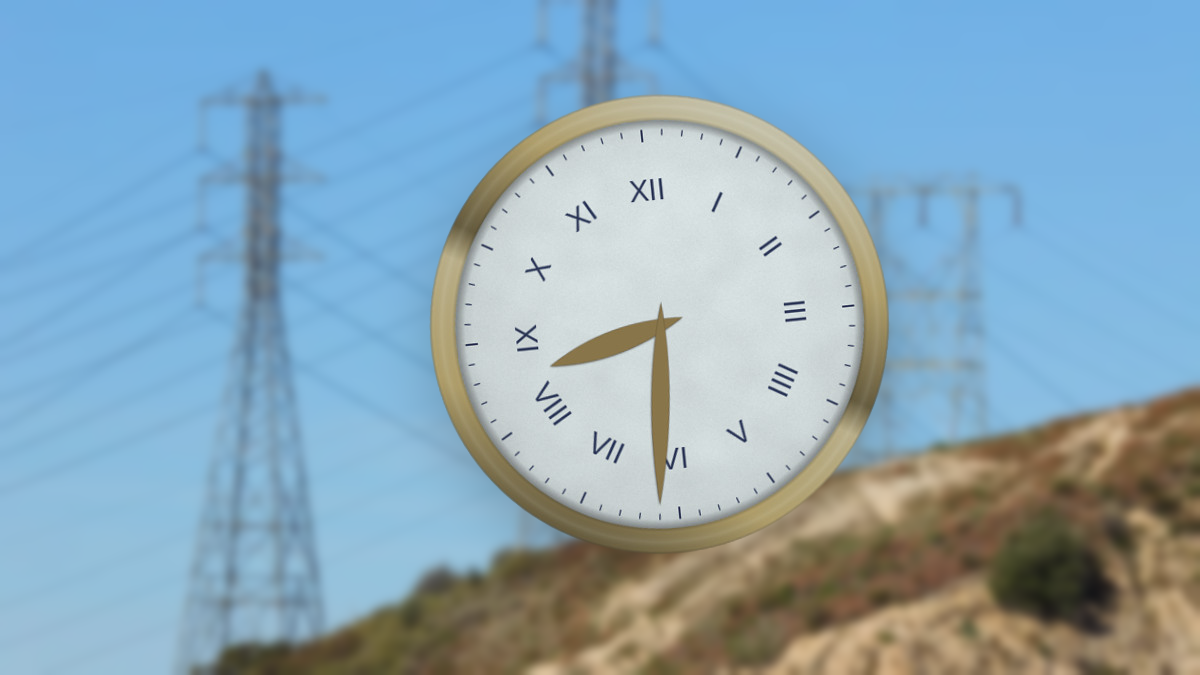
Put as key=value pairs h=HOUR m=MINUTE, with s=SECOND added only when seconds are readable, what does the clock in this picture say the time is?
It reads h=8 m=31
